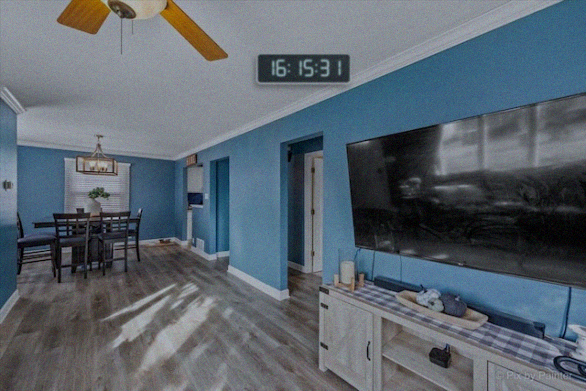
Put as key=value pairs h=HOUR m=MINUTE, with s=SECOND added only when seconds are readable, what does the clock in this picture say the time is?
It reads h=16 m=15 s=31
